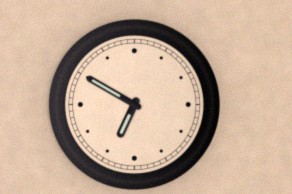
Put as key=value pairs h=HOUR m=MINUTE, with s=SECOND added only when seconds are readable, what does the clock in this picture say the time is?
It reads h=6 m=50
